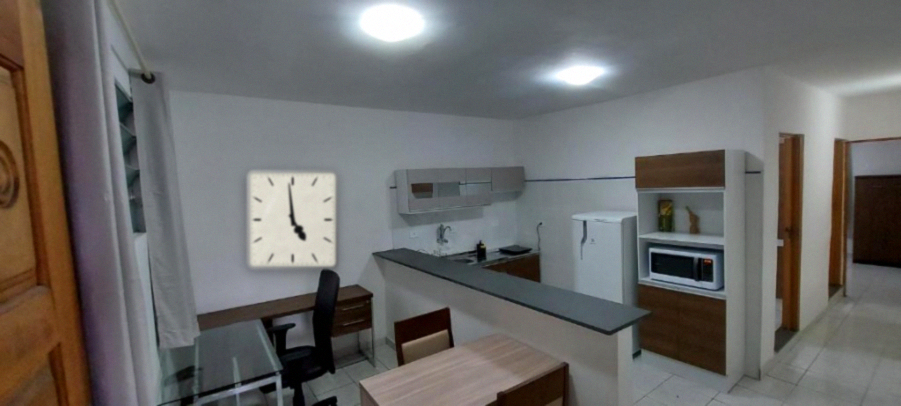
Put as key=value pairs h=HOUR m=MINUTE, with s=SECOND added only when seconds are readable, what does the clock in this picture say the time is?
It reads h=4 m=59
